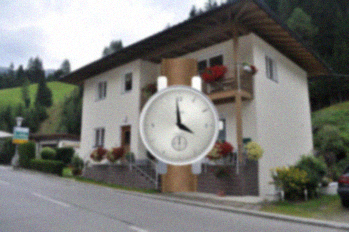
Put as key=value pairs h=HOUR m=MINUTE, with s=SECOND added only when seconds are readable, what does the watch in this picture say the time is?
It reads h=3 m=59
